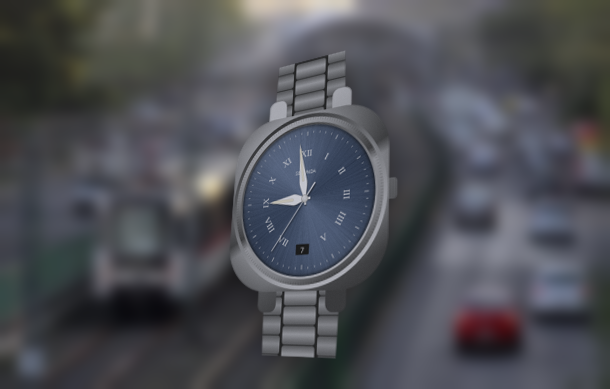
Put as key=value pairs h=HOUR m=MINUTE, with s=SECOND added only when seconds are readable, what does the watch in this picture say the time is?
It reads h=8 m=58 s=36
